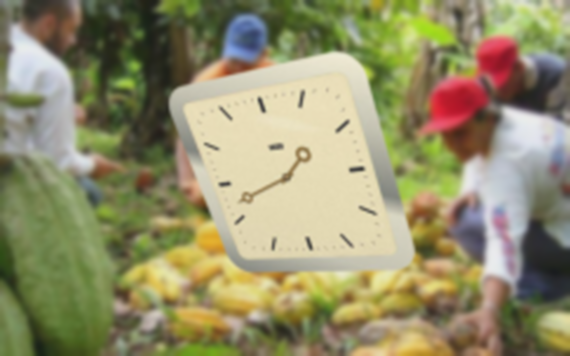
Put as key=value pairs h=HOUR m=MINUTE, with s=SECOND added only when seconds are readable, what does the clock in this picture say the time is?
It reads h=1 m=42
